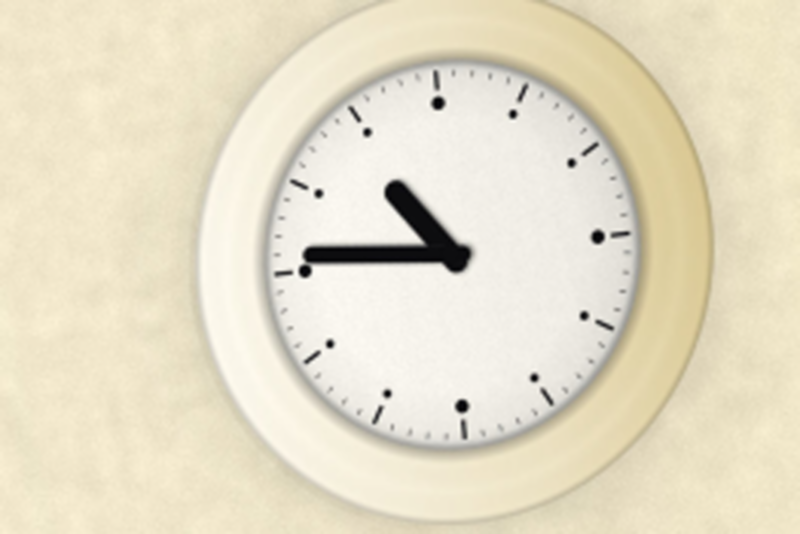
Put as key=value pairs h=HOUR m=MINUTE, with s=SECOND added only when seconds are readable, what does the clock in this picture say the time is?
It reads h=10 m=46
